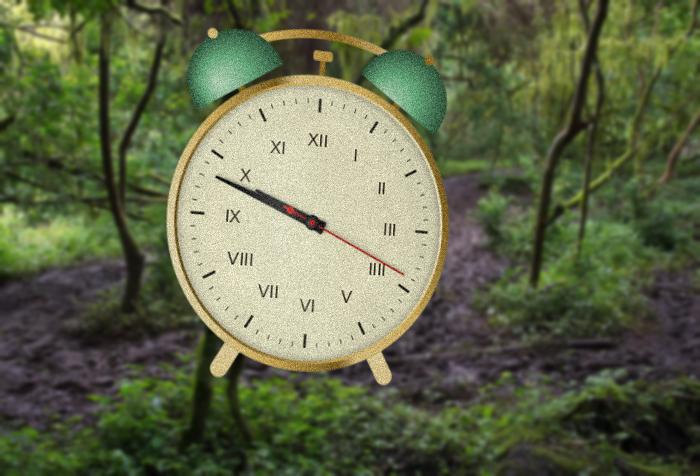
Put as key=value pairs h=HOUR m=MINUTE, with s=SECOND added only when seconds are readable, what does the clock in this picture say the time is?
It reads h=9 m=48 s=19
